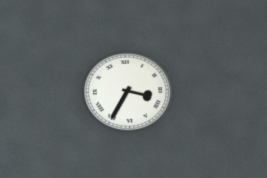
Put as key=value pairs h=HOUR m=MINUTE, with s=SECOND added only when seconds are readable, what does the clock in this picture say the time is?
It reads h=3 m=35
